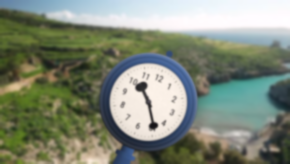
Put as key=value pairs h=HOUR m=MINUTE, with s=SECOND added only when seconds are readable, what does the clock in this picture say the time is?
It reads h=10 m=24
